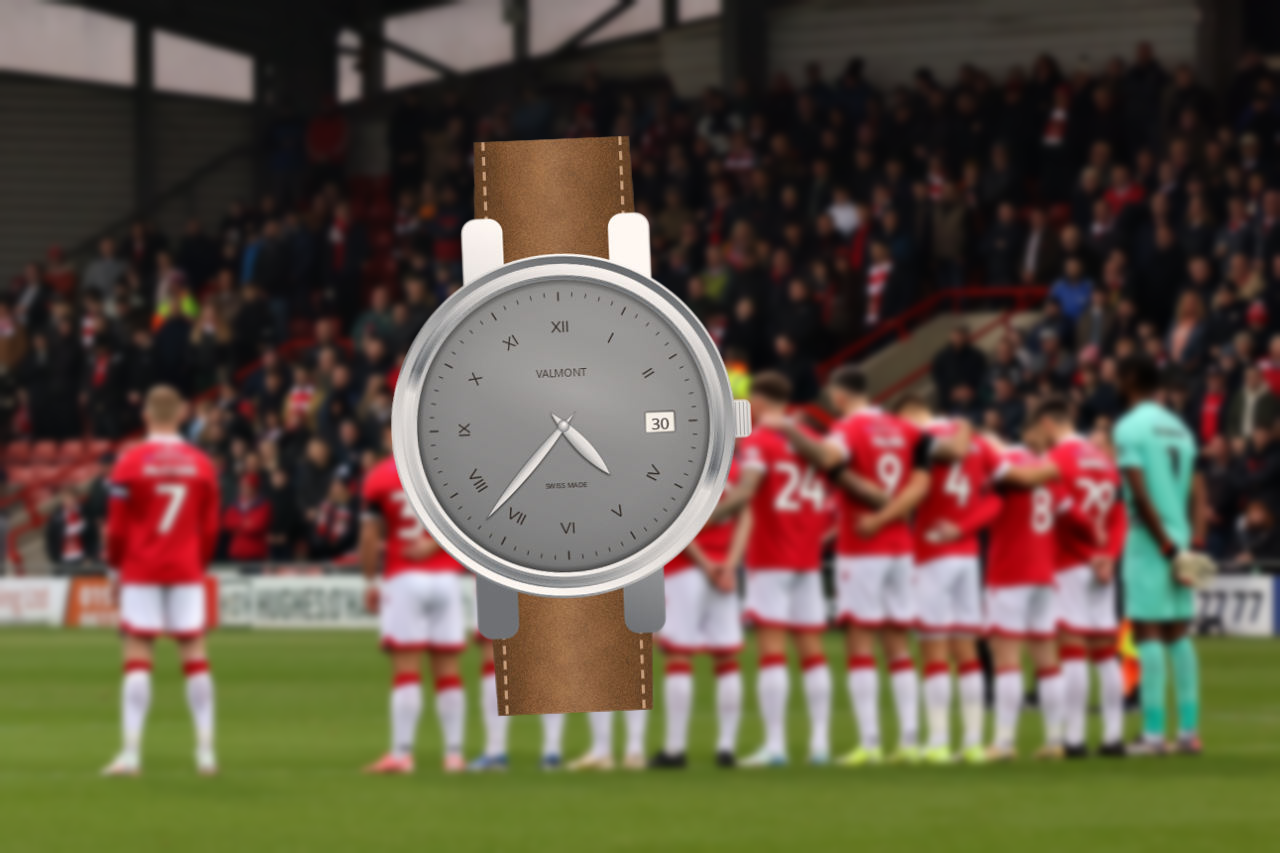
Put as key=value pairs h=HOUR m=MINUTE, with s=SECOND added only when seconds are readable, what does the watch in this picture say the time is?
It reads h=4 m=37
